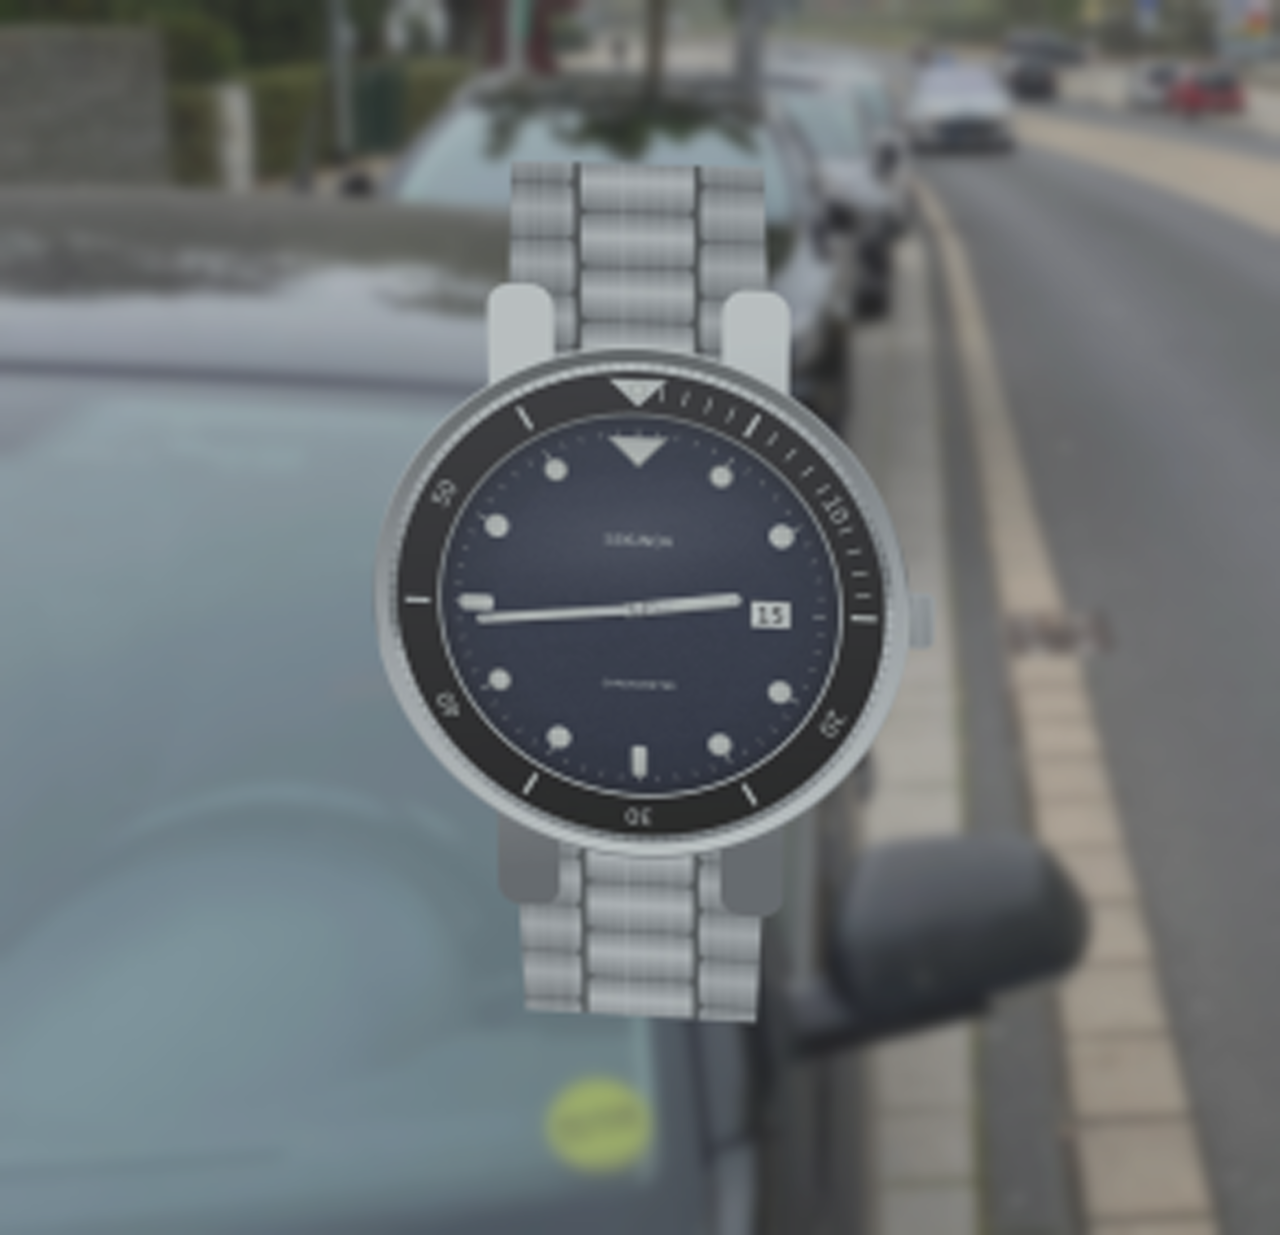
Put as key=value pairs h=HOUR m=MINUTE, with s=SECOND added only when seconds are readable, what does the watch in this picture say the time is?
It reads h=2 m=44
